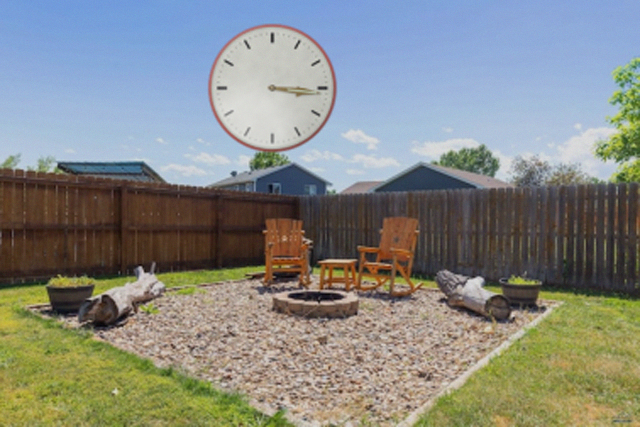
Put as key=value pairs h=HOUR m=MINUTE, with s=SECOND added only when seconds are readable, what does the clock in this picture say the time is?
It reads h=3 m=16
